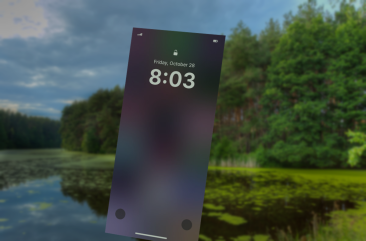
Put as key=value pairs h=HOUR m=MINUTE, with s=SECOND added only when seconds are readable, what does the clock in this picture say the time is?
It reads h=8 m=3
